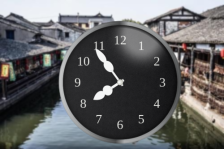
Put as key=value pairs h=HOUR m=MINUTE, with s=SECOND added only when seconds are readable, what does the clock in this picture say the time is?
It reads h=7 m=54
